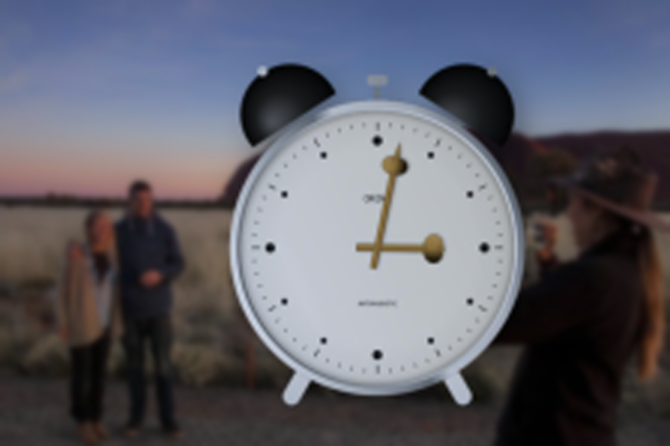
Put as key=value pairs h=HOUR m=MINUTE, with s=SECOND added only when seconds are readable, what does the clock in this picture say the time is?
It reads h=3 m=2
